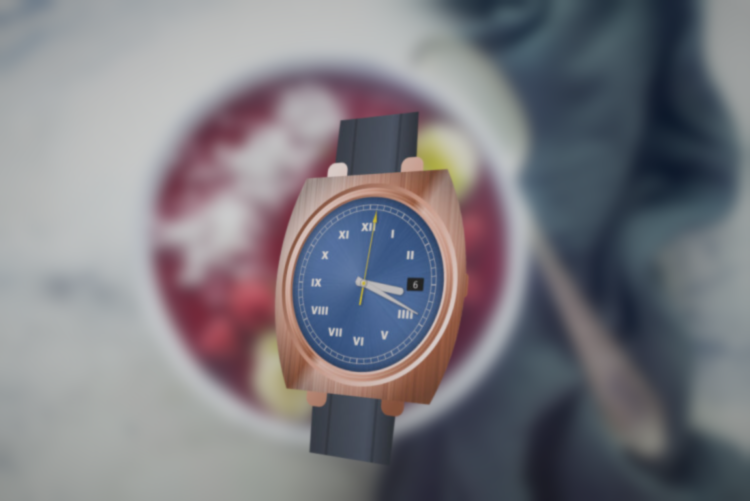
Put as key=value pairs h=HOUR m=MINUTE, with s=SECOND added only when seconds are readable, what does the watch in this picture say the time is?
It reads h=3 m=19 s=1
